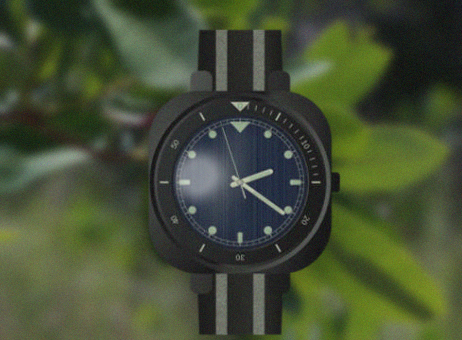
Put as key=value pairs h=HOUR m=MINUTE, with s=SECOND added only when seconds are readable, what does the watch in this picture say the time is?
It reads h=2 m=20 s=57
